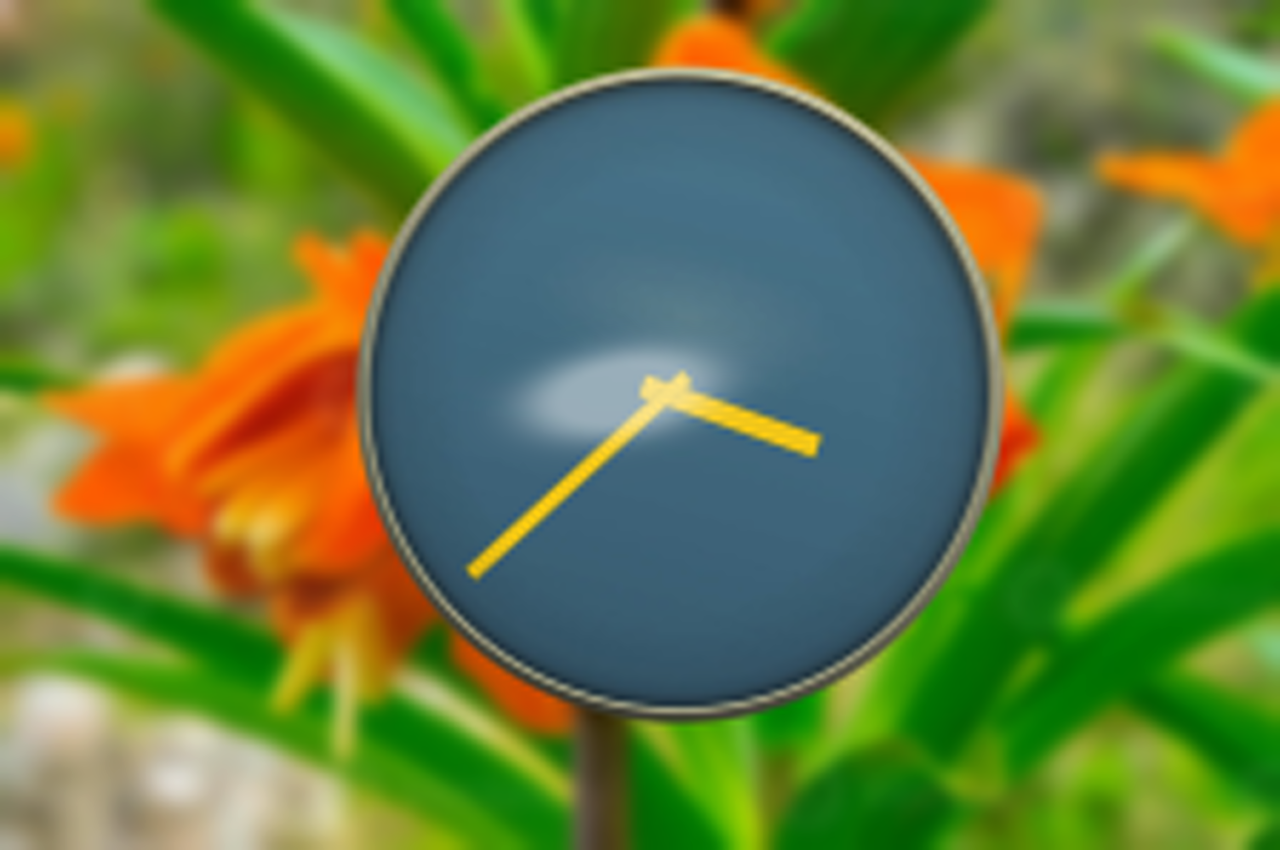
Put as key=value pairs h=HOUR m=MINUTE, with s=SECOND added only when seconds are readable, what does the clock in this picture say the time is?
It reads h=3 m=38
